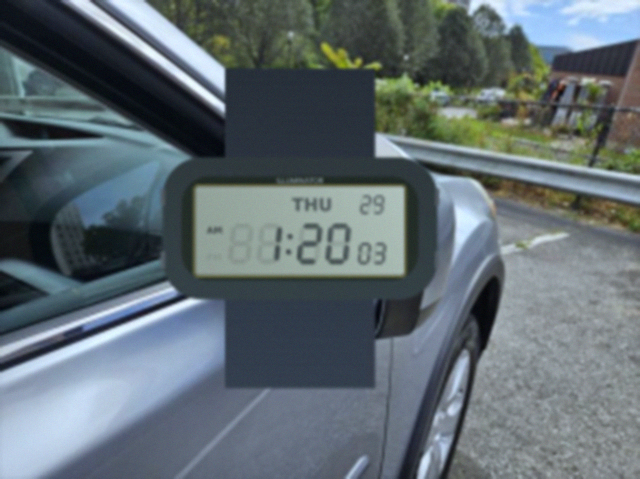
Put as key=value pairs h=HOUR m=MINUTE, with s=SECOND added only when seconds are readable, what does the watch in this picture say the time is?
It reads h=1 m=20 s=3
